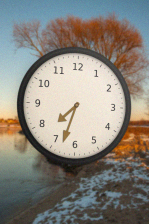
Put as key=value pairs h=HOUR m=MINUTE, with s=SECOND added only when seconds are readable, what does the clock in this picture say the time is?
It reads h=7 m=33
